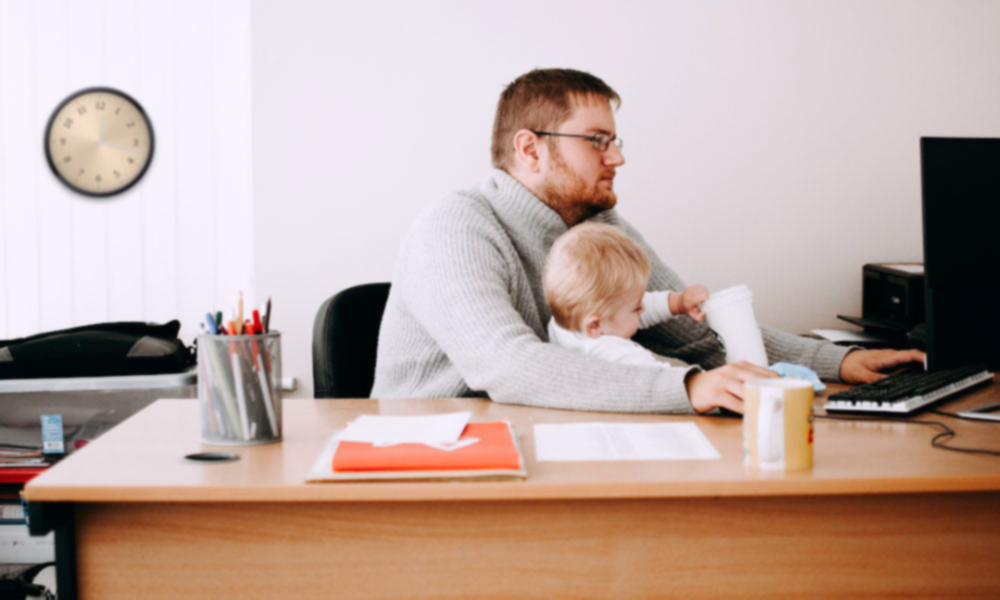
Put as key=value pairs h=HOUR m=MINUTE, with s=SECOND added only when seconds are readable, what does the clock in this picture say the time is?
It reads h=12 m=17
